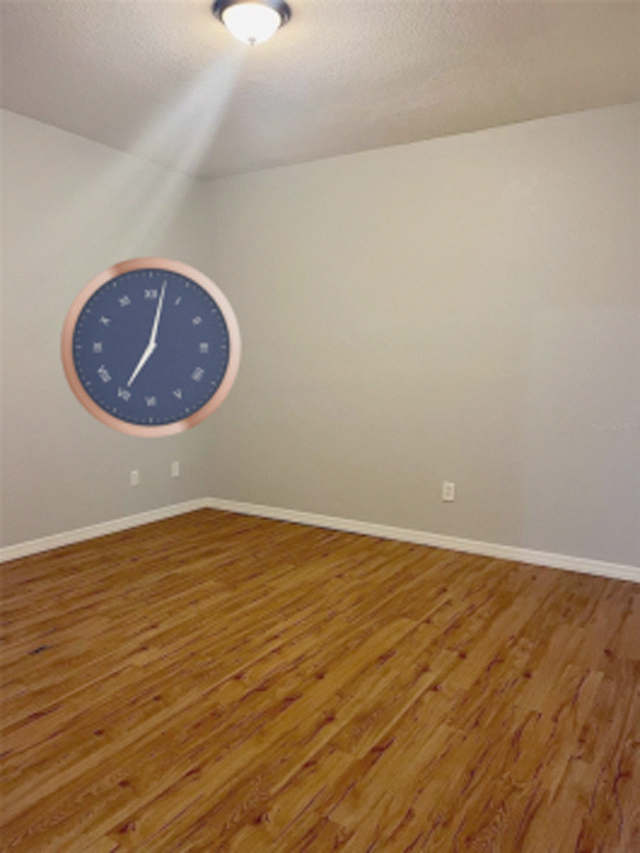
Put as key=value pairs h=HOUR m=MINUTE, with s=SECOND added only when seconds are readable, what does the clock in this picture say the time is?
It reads h=7 m=2
